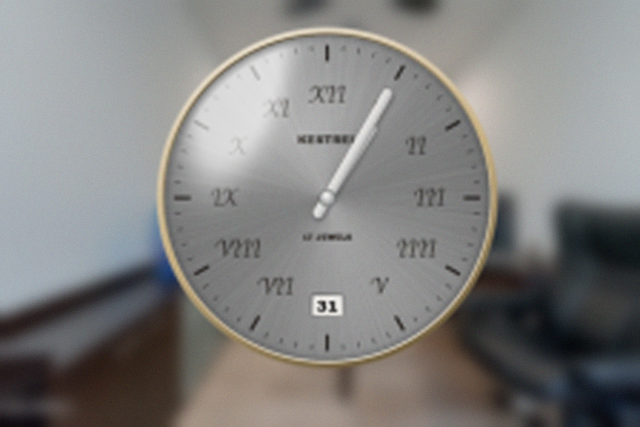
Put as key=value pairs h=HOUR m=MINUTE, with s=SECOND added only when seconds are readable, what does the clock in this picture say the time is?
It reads h=1 m=5
